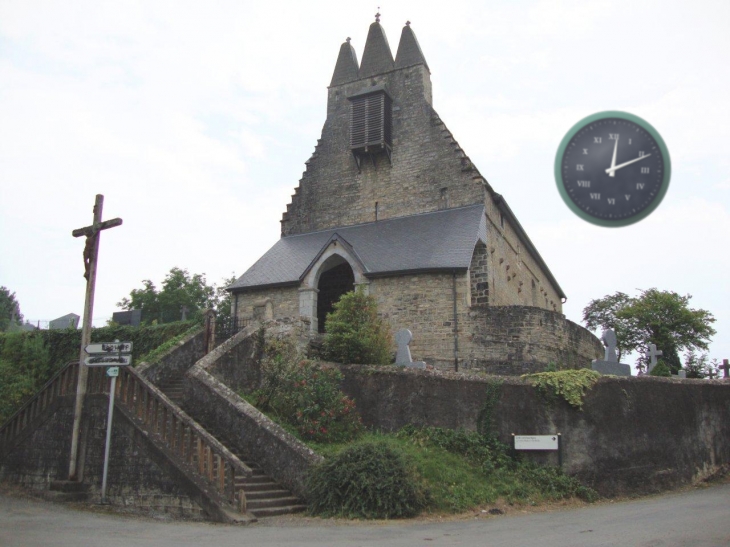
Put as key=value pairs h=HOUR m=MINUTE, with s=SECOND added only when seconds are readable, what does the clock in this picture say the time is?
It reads h=12 m=11
